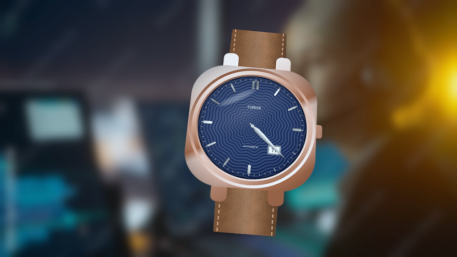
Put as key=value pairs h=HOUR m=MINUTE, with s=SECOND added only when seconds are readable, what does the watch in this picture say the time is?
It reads h=4 m=22
